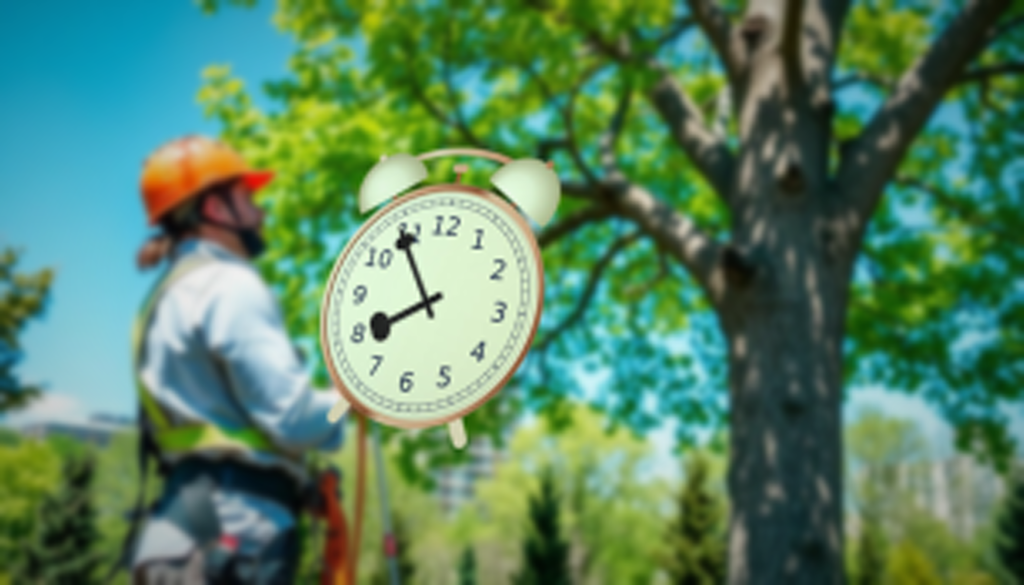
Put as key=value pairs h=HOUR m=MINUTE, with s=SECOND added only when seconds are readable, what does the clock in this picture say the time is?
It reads h=7 m=54
